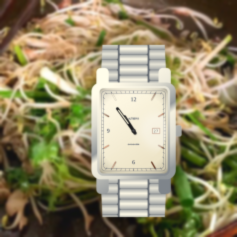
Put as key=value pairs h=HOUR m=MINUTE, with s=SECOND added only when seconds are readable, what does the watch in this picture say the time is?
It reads h=10 m=54
